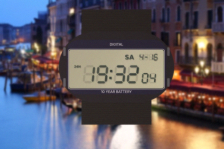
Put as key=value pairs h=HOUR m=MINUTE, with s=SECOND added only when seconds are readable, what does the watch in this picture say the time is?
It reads h=19 m=32 s=4
